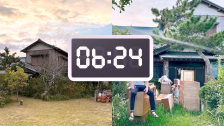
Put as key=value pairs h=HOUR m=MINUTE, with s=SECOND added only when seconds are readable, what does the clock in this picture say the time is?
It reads h=6 m=24
